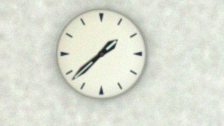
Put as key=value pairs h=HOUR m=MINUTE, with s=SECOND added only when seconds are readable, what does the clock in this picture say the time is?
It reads h=1 m=38
